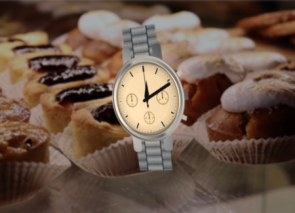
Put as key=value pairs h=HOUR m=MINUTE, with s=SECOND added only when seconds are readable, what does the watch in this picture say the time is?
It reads h=12 m=11
